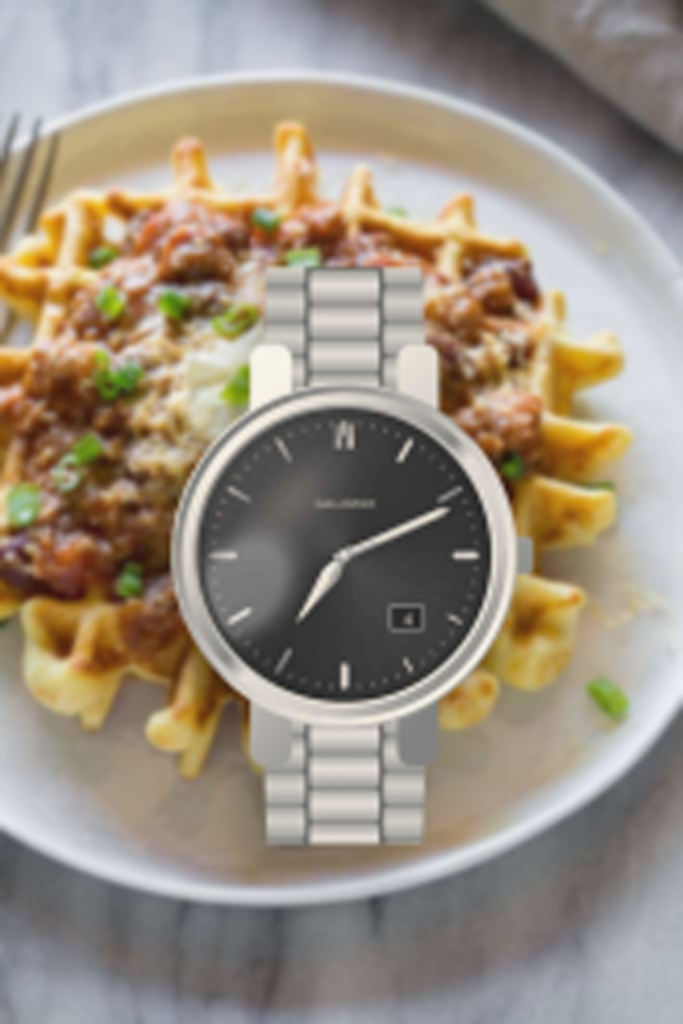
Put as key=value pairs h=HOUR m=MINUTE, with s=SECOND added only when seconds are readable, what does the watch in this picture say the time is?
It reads h=7 m=11
